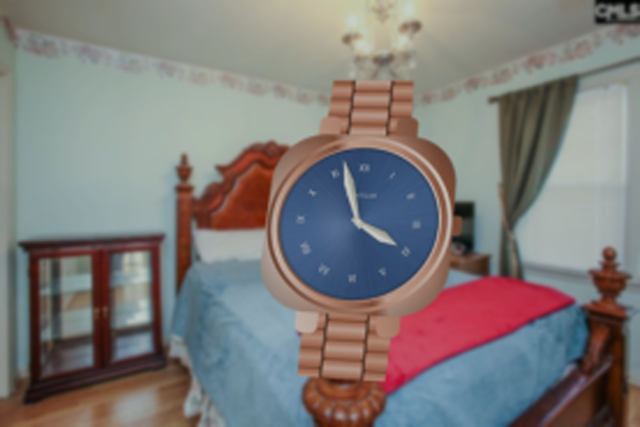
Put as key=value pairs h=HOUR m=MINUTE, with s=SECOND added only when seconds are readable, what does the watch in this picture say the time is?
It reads h=3 m=57
